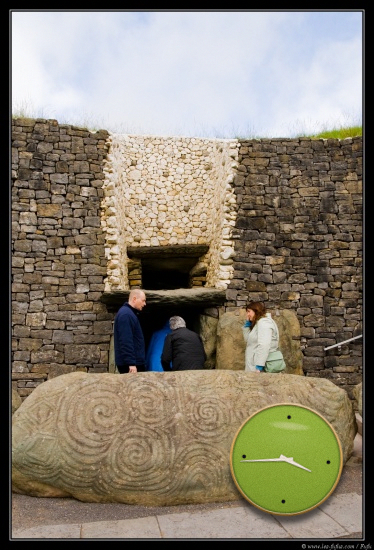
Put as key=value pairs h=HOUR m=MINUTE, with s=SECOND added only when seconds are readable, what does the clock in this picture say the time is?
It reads h=3 m=44
